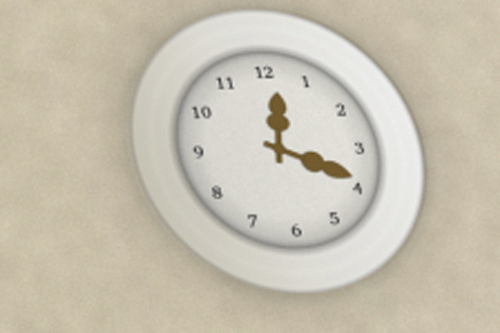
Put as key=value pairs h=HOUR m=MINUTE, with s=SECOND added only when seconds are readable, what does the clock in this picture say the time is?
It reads h=12 m=19
